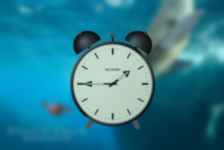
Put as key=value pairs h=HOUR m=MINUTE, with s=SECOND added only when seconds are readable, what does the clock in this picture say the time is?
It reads h=1 m=45
